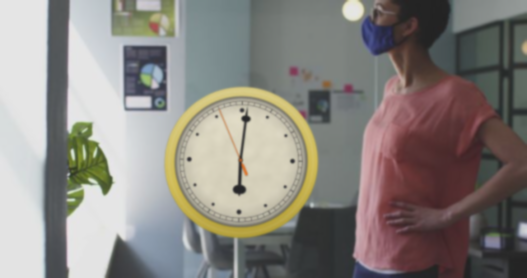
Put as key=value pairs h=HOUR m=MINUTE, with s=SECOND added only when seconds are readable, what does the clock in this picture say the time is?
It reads h=6 m=0 s=56
